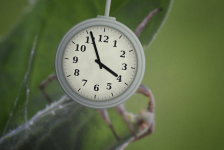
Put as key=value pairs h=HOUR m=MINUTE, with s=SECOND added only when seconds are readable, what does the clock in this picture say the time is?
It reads h=3 m=56
